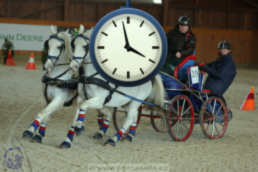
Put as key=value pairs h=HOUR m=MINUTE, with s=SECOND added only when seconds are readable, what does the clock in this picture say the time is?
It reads h=3 m=58
